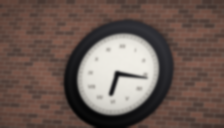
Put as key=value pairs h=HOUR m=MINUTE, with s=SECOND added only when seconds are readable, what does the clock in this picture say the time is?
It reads h=6 m=16
